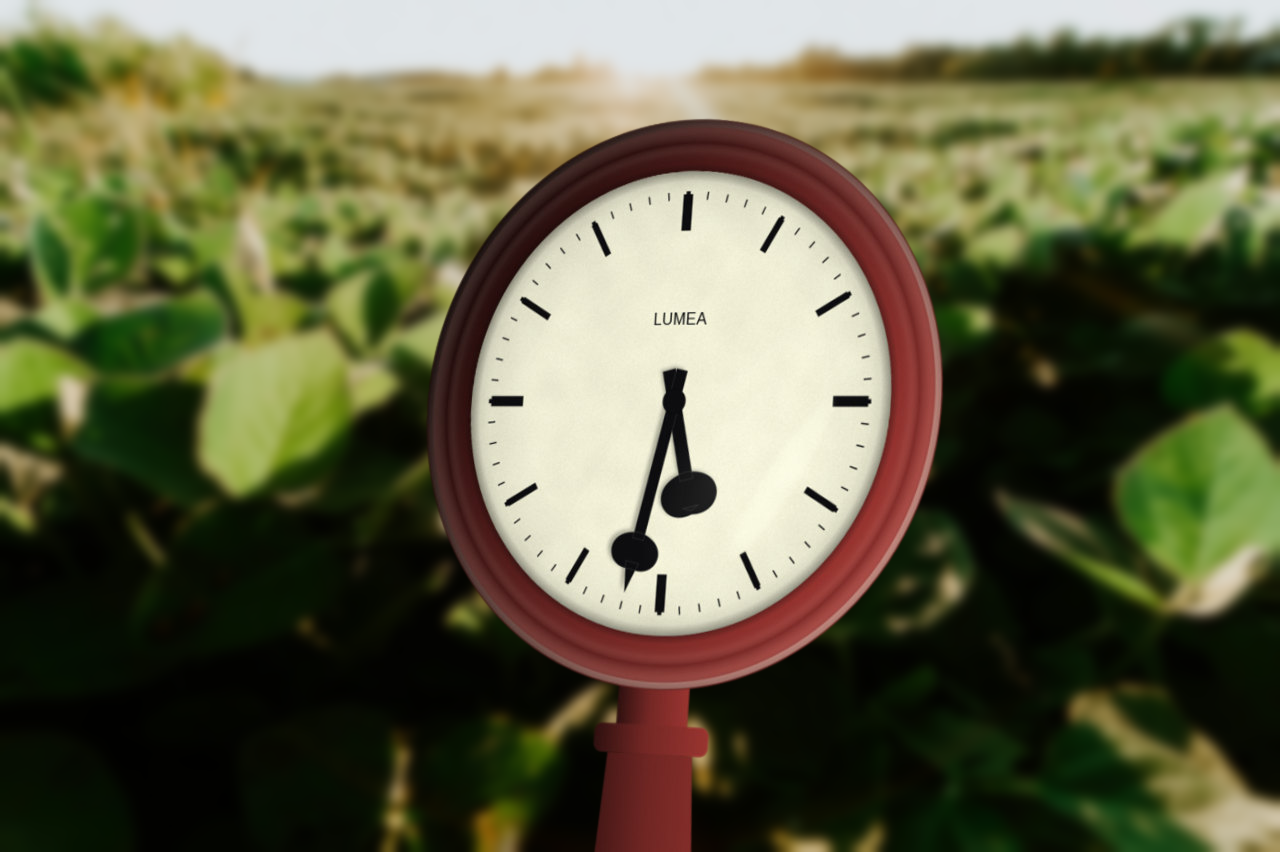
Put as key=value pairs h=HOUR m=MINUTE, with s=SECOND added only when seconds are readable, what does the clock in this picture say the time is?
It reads h=5 m=32
